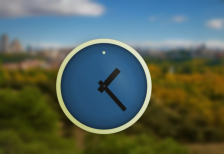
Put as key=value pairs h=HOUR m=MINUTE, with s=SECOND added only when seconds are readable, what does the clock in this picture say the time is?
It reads h=1 m=23
